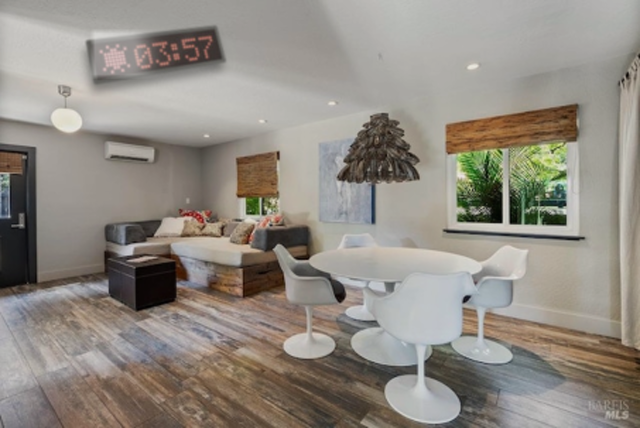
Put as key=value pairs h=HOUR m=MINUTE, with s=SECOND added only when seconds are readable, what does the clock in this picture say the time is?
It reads h=3 m=57
